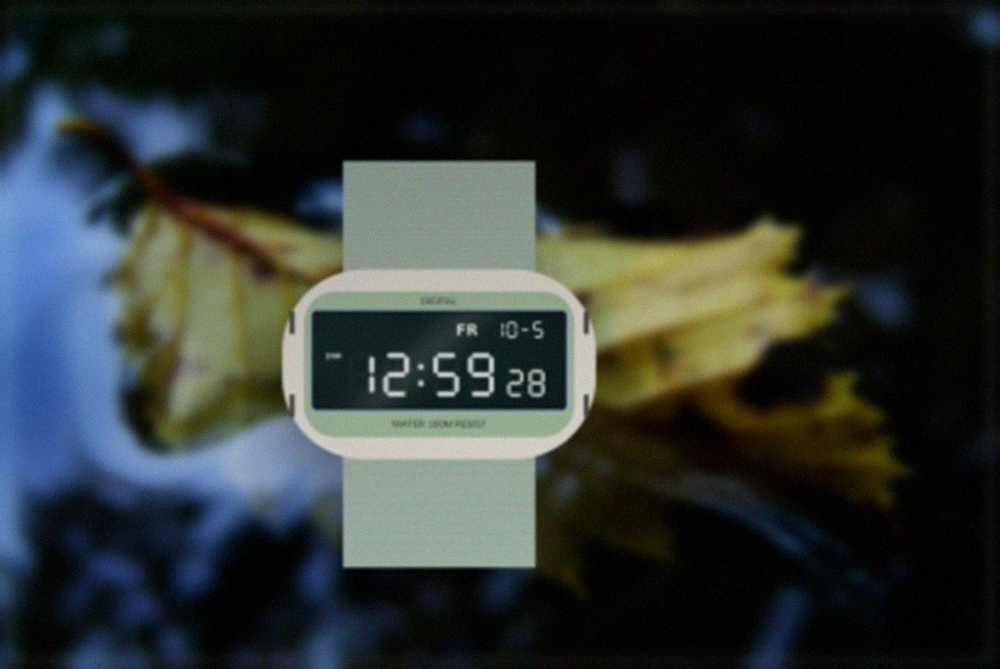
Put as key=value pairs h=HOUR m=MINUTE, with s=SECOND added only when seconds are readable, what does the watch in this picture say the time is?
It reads h=12 m=59 s=28
